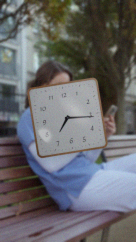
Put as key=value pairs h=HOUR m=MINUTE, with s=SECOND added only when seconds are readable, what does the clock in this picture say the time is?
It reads h=7 m=16
